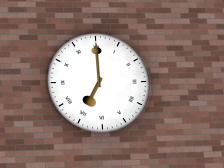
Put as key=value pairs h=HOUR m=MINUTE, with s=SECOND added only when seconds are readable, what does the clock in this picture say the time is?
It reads h=7 m=0
